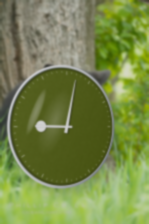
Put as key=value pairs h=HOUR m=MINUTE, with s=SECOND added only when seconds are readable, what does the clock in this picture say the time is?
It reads h=9 m=2
